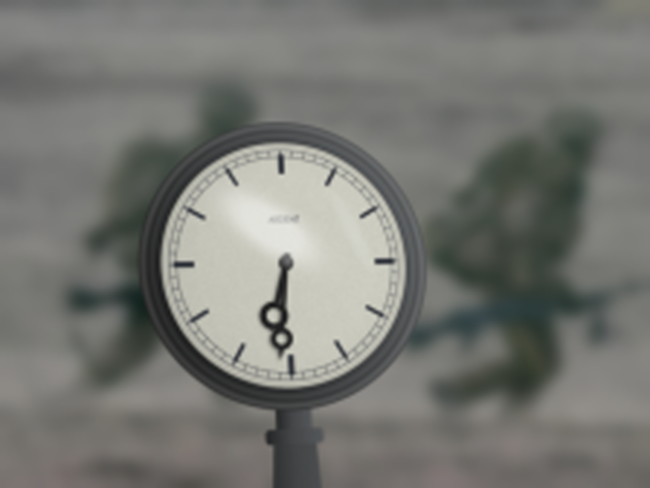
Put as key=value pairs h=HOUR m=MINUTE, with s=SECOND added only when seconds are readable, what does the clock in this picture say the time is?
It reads h=6 m=31
